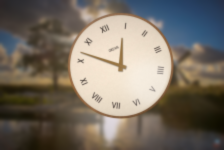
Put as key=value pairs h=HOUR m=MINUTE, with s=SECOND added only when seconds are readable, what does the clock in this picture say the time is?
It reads h=12 m=52
